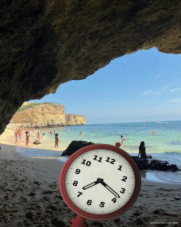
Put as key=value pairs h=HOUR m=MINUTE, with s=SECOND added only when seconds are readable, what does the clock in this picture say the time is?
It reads h=7 m=18
